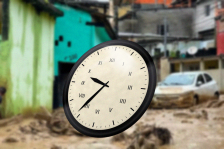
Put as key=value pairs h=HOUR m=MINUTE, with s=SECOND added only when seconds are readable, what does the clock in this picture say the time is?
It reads h=9 m=36
